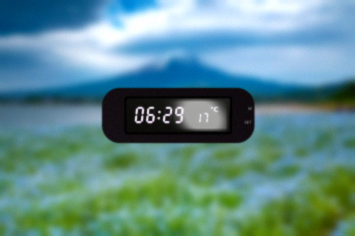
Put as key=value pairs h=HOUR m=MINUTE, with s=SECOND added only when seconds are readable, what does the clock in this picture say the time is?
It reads h=6 m=29
